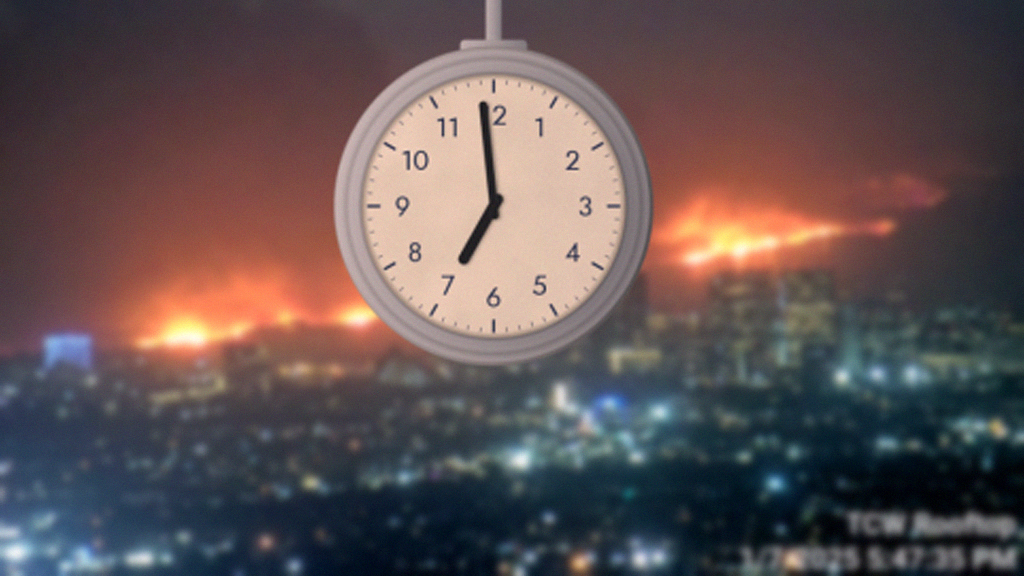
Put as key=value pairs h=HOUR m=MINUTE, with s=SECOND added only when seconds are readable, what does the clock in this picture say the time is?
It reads h=6 m=59
